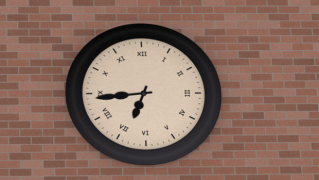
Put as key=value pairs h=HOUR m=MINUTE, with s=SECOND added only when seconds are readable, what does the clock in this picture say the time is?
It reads h=6 m=44
